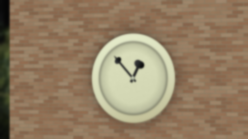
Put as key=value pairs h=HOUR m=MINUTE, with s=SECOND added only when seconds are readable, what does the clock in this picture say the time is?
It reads h=12 m=53
